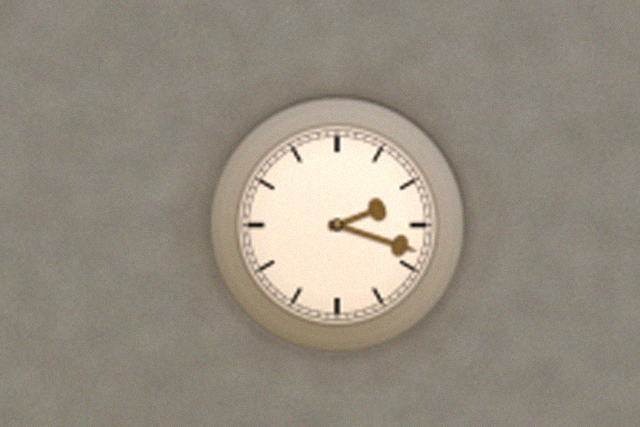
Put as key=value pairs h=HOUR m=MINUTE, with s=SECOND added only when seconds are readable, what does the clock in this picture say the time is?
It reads h=2 m=18
